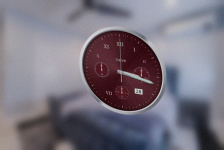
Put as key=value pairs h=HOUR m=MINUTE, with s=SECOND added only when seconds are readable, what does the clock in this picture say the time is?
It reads h=3 m=17
